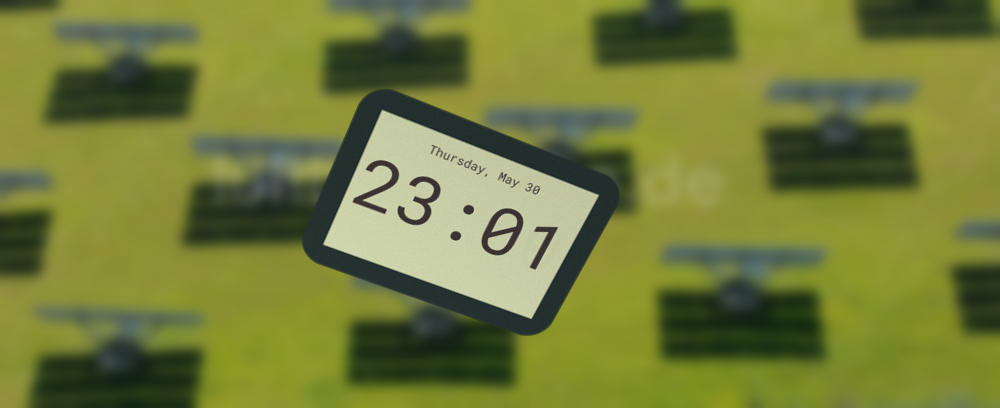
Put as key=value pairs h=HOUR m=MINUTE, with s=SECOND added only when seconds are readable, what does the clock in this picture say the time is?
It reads h=23 m=1
